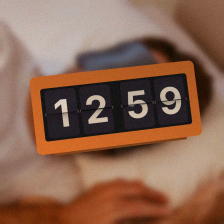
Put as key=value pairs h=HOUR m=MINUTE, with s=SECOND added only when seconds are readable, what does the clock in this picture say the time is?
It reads h=12 m=59
